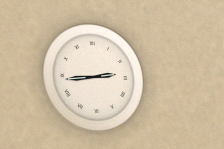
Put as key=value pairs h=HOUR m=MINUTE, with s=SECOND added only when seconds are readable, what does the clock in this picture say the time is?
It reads h=2 m=44
